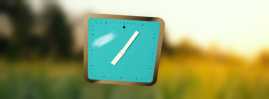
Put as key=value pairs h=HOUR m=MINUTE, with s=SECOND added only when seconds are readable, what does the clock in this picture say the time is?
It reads h=7 m=5
